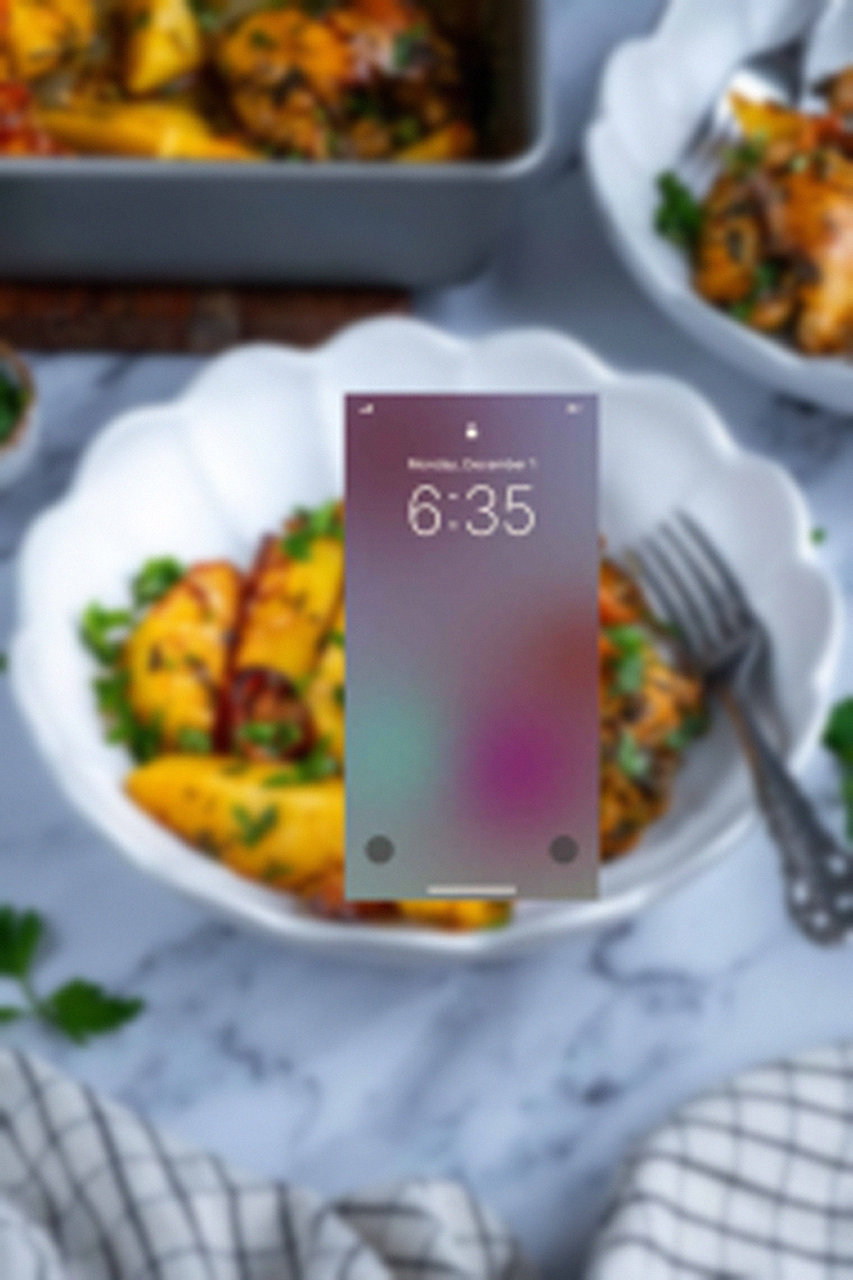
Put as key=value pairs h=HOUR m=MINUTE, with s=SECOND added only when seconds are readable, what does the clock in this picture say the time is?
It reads h=6 m=35
